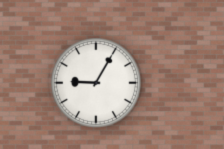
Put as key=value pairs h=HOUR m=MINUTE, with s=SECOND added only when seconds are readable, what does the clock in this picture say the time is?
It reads h=9 m=5
